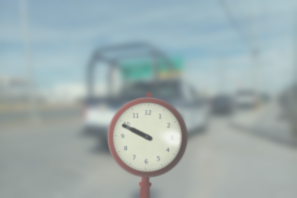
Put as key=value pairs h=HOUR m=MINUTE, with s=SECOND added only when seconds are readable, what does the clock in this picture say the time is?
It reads h=9 m=49
